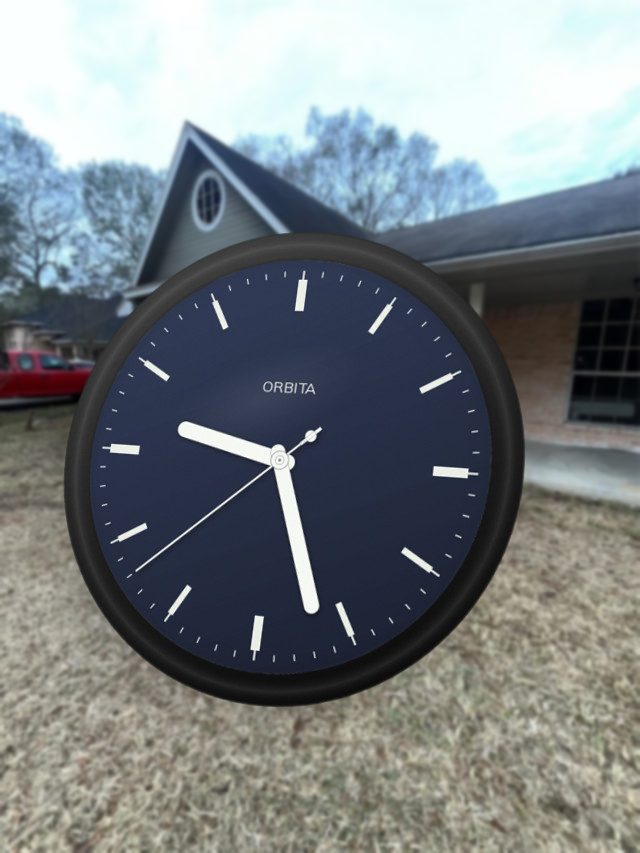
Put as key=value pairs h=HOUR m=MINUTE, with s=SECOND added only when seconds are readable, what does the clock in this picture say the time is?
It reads h=9 m=26 s=38
